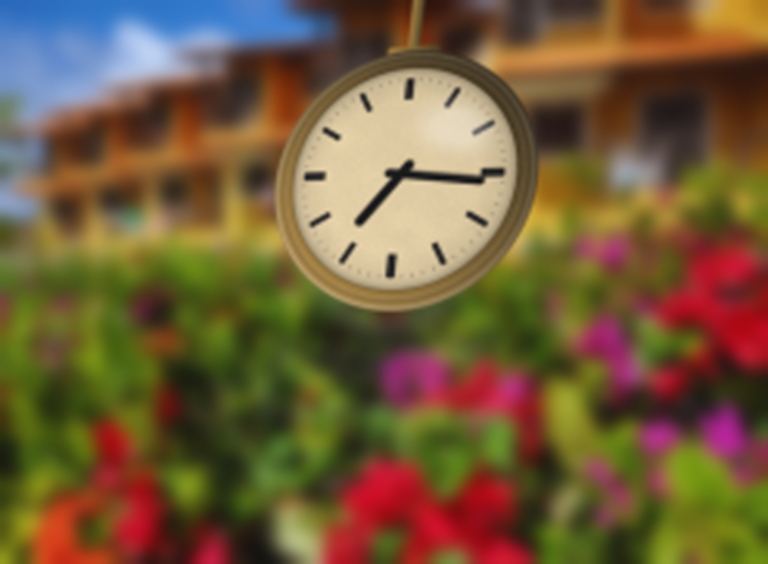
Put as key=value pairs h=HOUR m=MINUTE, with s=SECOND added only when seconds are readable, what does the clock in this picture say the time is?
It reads h=7 m=16
